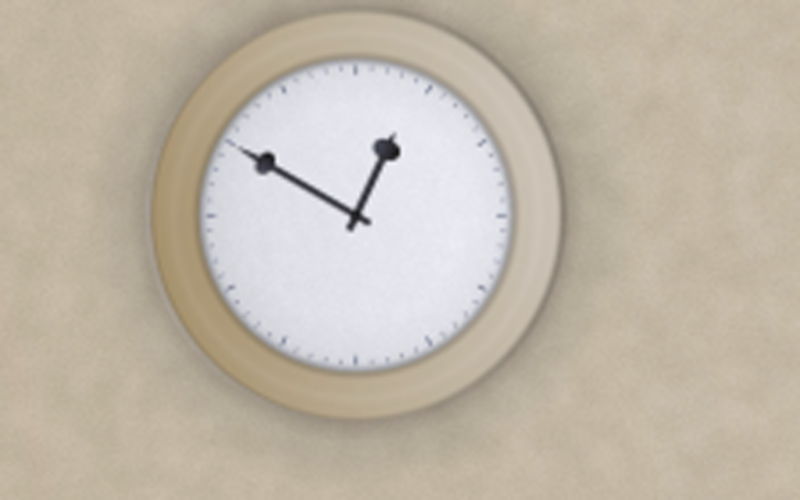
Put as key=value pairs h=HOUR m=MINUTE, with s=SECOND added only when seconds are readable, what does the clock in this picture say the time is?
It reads h=12 m=50
